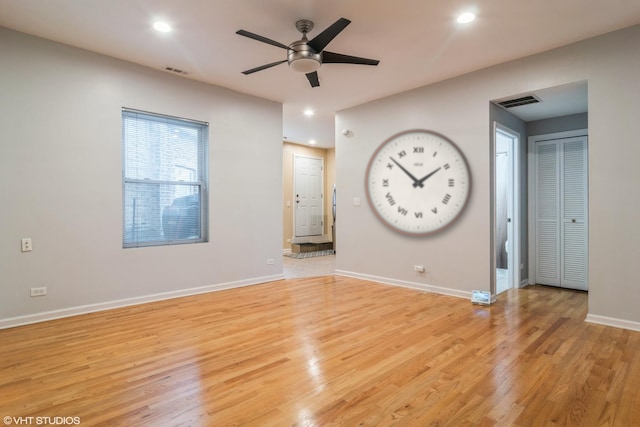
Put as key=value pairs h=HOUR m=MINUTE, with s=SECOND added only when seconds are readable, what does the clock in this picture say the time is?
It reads h=1 m=52
